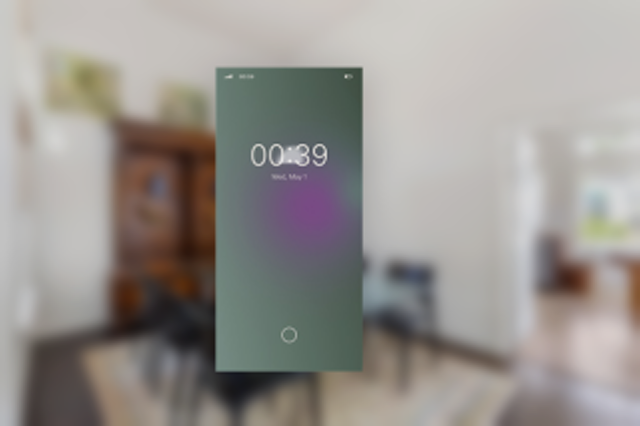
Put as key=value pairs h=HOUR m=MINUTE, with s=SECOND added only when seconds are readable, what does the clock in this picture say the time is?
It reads h=0 m=39
